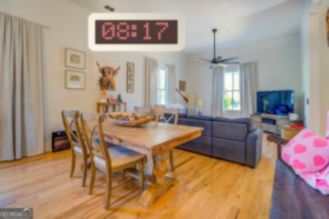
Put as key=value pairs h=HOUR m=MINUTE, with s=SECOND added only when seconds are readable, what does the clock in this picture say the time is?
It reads h=8 m=17
